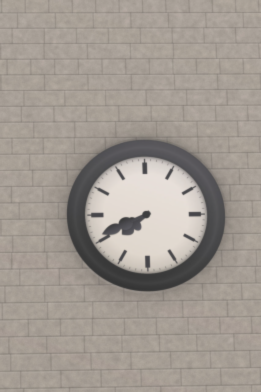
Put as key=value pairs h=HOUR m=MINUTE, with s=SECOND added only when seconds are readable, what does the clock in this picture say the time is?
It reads h=7 m=41
